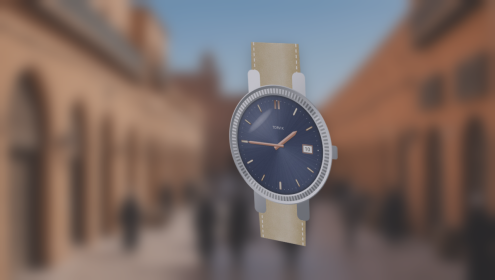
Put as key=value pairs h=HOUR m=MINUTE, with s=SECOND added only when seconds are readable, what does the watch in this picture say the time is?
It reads h=1 m=45
